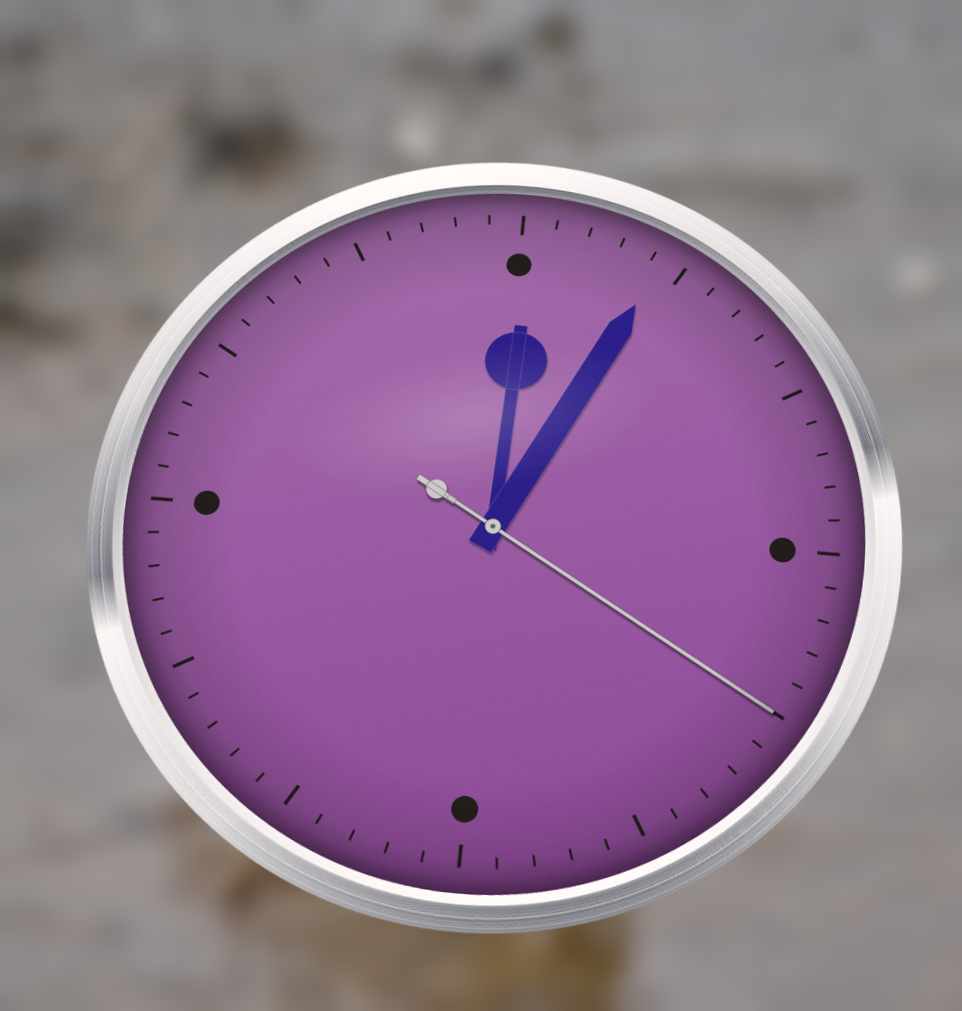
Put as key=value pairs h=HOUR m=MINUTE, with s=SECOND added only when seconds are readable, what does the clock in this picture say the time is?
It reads h=12 m=4 s=20
